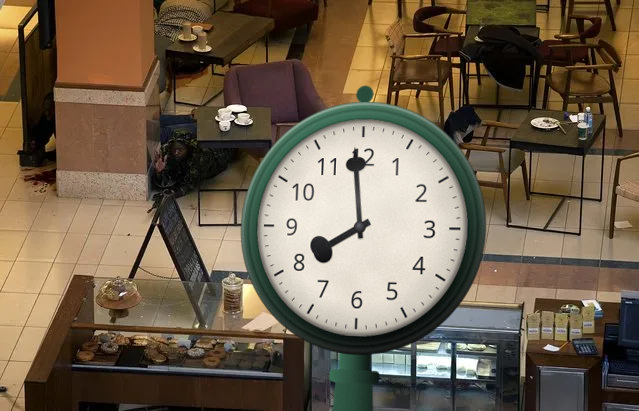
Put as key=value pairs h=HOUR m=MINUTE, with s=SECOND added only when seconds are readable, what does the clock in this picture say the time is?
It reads h=7 m=59
